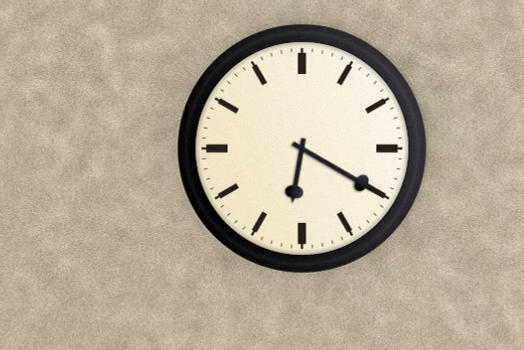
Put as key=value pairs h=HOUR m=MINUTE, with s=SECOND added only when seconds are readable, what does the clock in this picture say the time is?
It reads h=6 m=20
